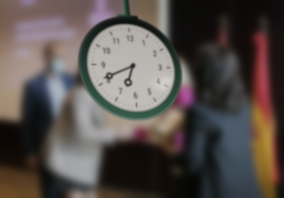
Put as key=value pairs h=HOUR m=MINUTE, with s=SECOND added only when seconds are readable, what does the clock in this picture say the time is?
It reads h=6 m=41
